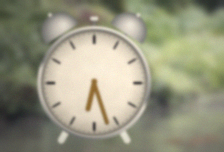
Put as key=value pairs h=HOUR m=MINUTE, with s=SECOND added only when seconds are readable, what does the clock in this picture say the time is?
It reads h=6 m=27
